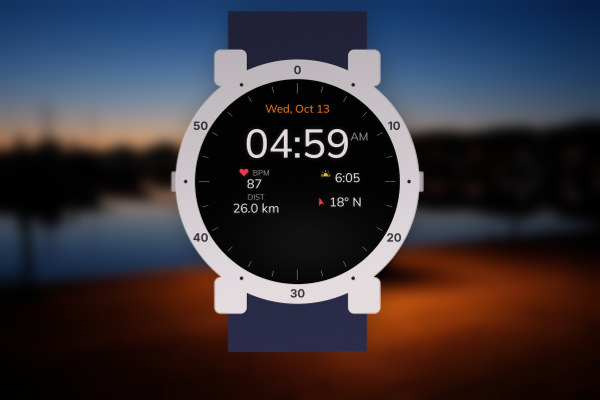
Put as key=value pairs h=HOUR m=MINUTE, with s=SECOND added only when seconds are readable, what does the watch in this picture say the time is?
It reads h=4 m=59
